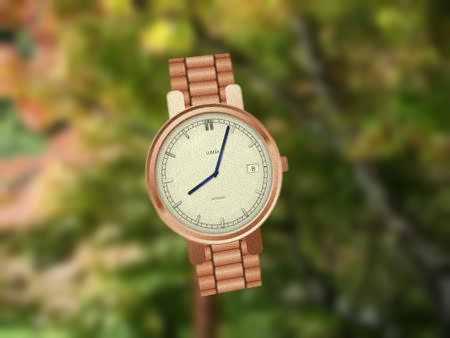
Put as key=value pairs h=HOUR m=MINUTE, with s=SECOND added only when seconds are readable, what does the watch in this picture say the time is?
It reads h=8 m=4
